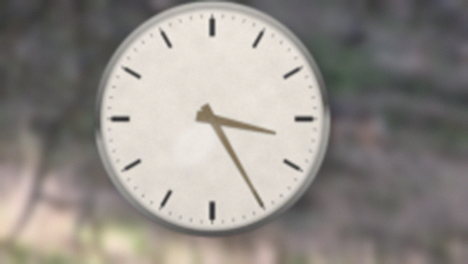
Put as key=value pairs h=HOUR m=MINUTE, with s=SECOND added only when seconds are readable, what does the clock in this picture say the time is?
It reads h=3 m=25
